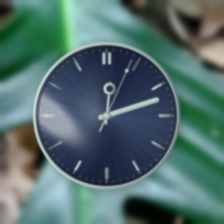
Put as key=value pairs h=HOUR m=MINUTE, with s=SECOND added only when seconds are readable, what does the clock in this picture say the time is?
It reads h=12 m=12 s=4
